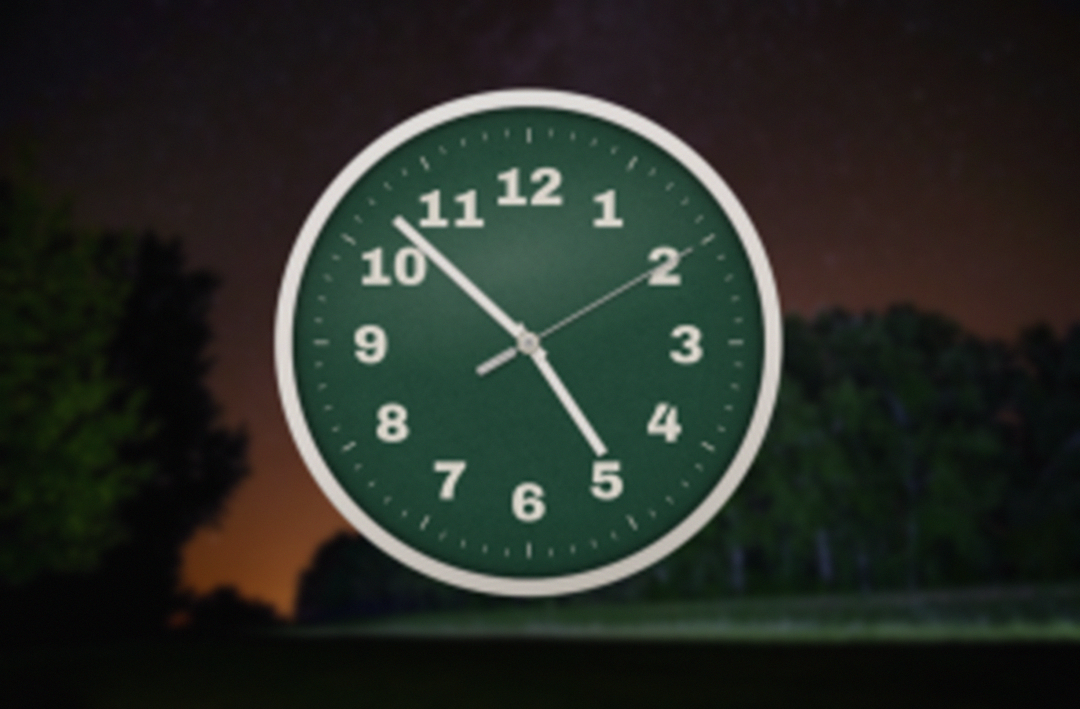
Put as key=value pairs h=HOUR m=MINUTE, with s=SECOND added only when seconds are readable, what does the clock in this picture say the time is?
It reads h=4 m=52 s=10
